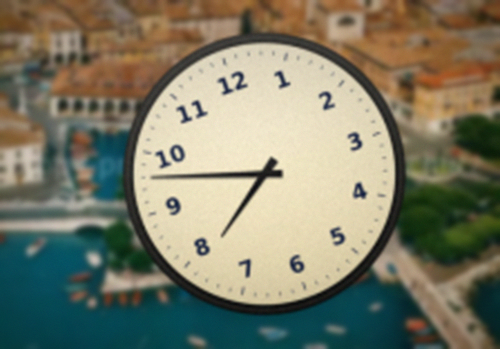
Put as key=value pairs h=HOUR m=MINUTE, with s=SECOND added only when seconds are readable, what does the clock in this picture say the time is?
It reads h=7 m=48
